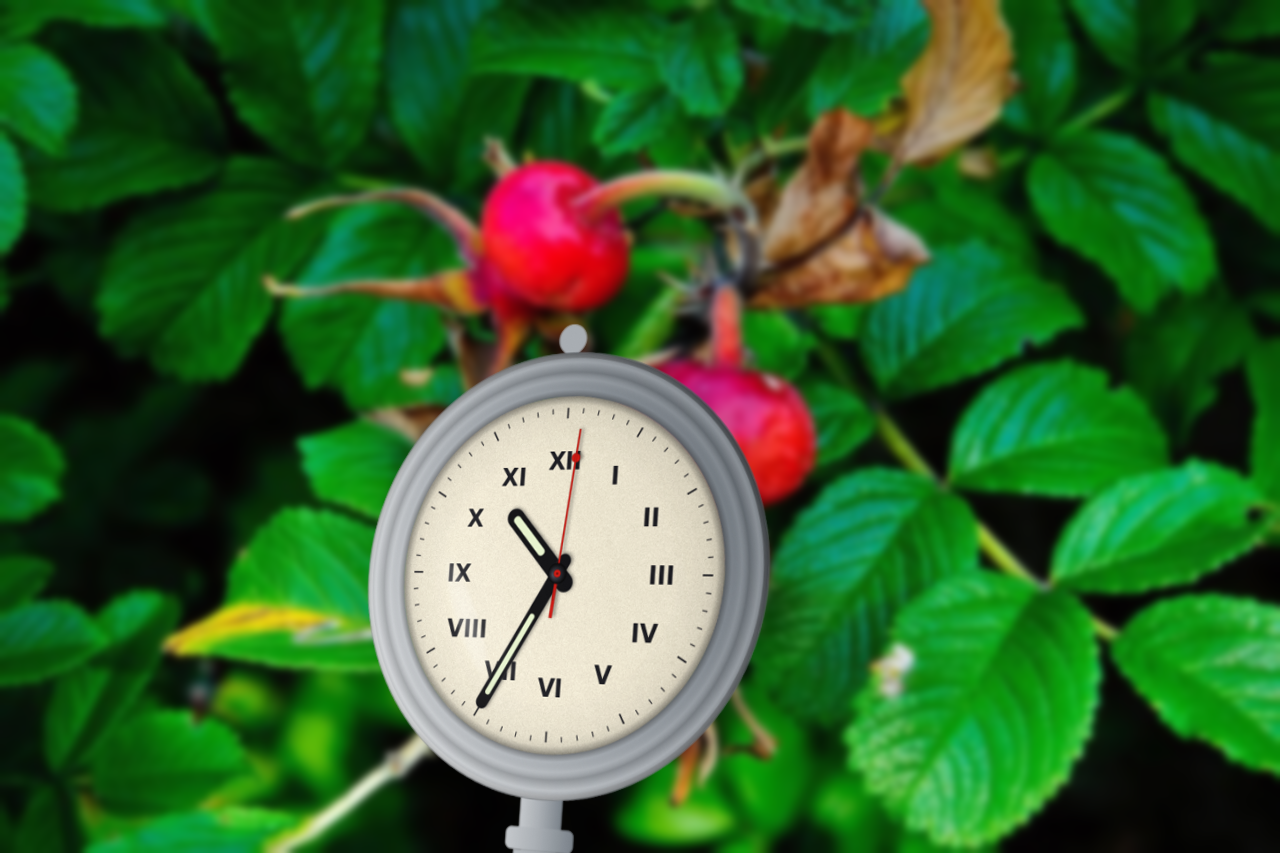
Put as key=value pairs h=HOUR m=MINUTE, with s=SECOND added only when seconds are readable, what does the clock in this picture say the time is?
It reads h=10 m=35 s=1
